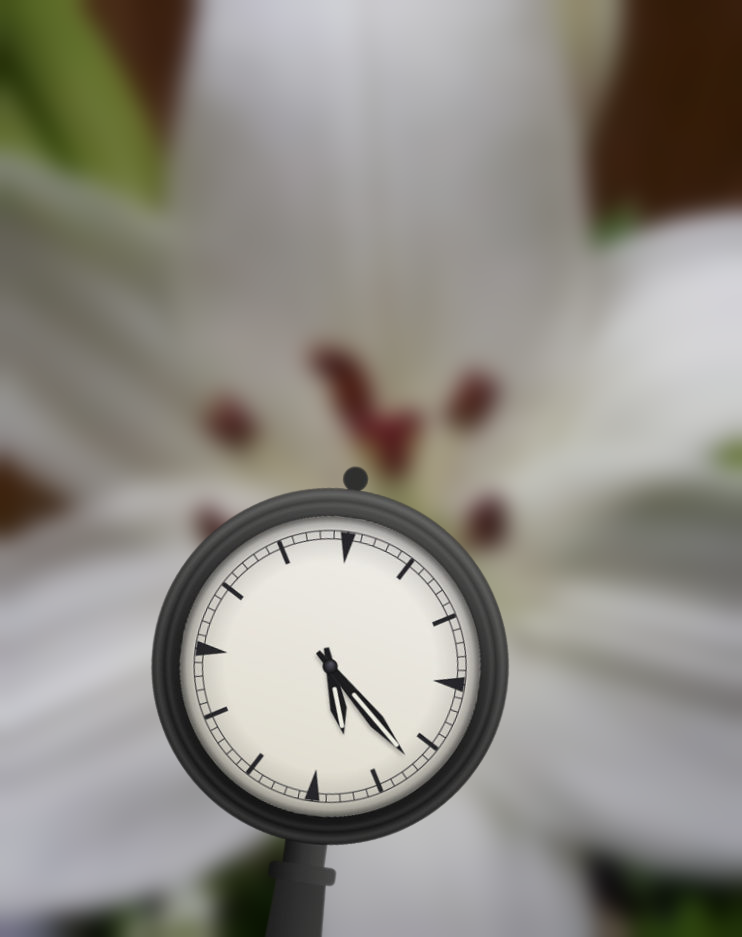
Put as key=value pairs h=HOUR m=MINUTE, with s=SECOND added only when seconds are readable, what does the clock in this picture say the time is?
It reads h=5 m=22
